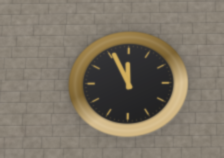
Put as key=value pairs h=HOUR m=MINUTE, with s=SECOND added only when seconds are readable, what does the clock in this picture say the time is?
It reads h=11 m=56
